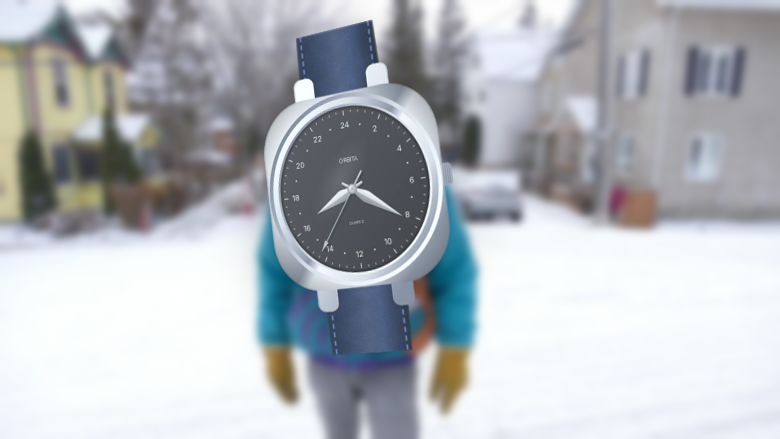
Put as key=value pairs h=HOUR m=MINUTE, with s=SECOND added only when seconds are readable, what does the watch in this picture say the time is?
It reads h=16 m=20 s=36
